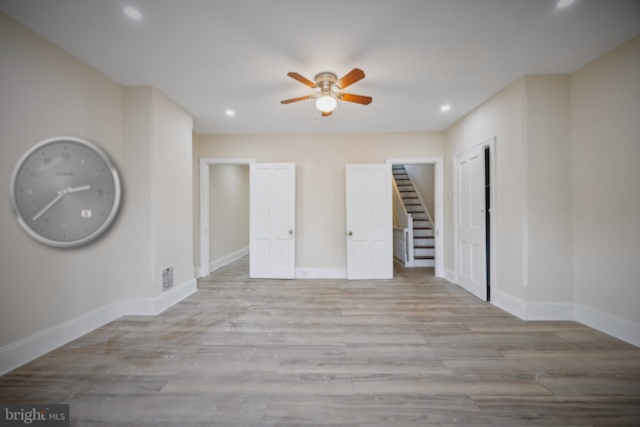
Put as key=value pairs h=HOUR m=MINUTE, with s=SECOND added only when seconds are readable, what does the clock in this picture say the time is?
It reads h=2 m=38
